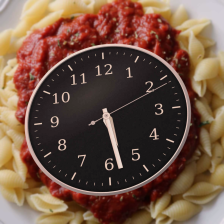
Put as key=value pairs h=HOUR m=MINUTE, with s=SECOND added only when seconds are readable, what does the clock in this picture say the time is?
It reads h=5 m=28 s=11
